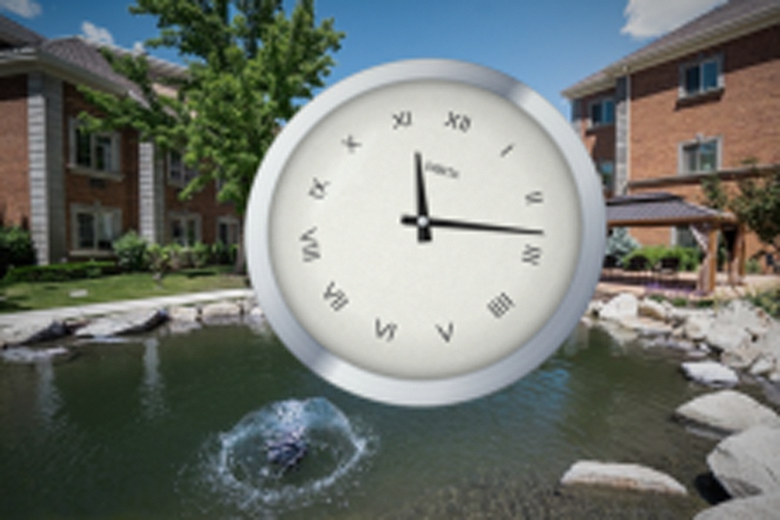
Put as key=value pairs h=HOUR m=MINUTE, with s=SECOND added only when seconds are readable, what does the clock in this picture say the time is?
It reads h=11 m=13
